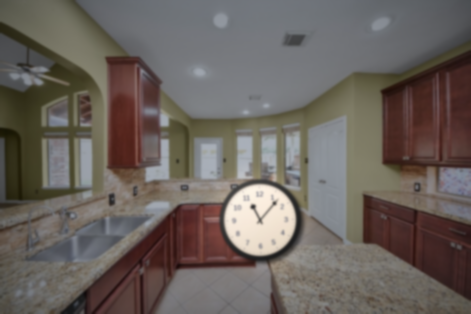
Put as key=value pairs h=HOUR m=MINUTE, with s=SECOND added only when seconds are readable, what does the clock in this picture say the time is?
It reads h=11 m=7
